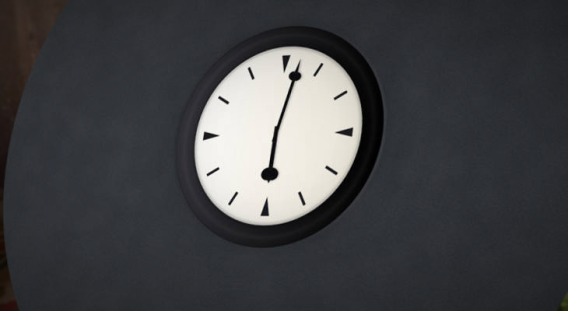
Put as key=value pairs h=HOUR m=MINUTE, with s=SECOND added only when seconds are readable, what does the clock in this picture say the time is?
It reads h=6 m=2
